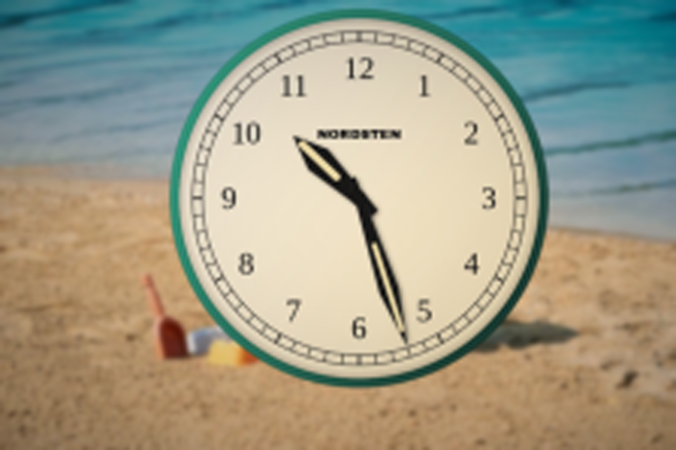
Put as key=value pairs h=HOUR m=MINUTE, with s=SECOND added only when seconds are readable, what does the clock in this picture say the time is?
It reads h=10 m=27
